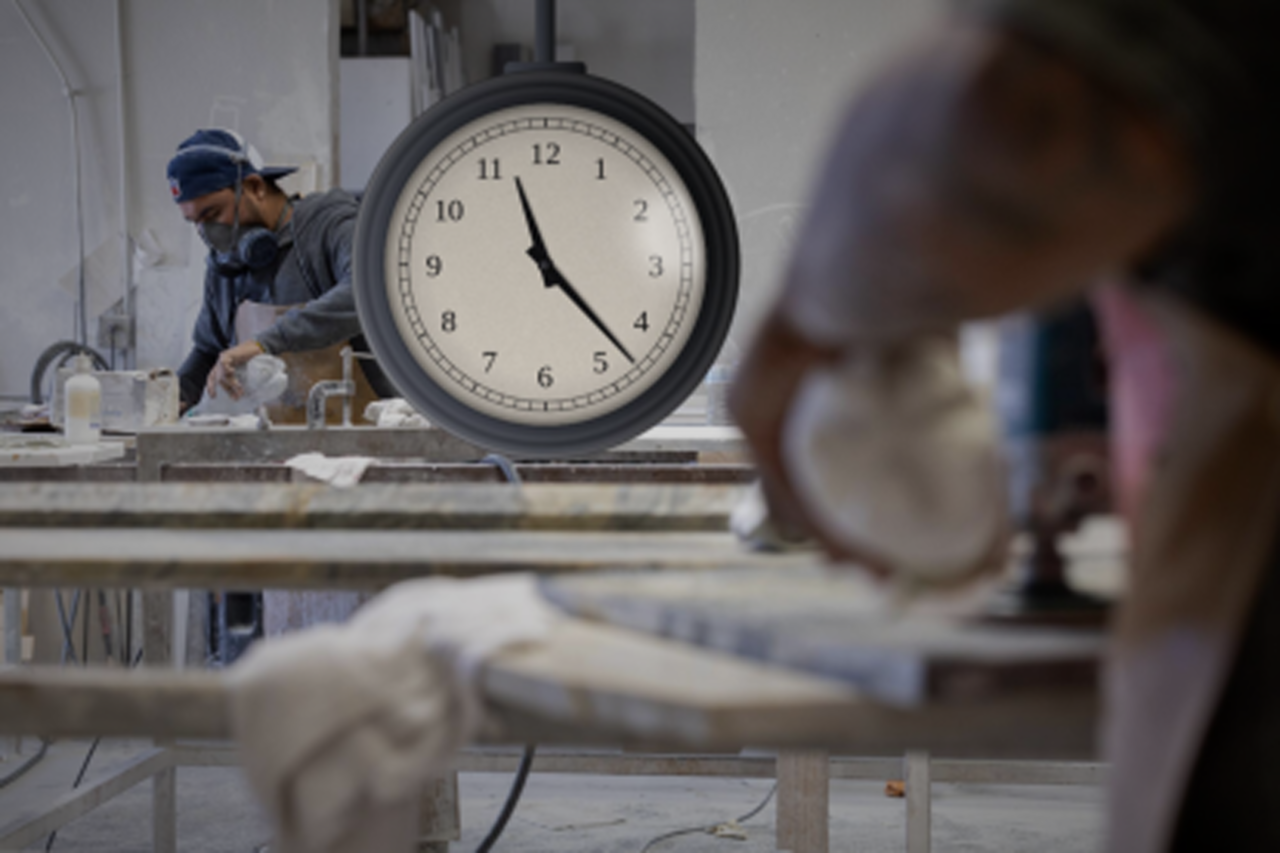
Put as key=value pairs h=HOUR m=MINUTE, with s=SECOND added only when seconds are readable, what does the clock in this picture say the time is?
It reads h=11 m=23
